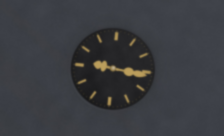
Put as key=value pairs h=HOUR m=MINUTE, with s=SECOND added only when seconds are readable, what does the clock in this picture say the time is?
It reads h=9 m=16
